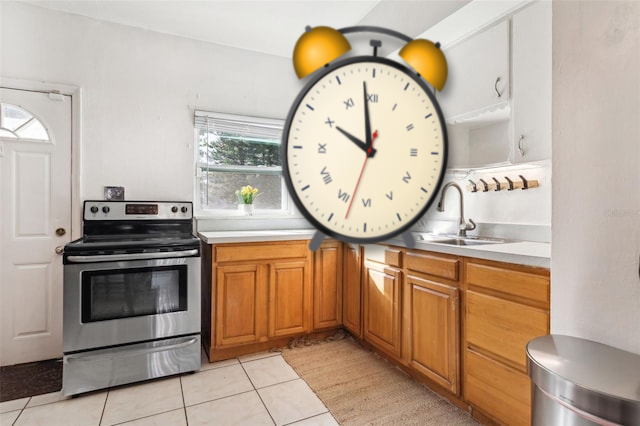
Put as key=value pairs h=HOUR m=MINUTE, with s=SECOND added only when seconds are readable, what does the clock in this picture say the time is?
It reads h=9 m=58 s=33
